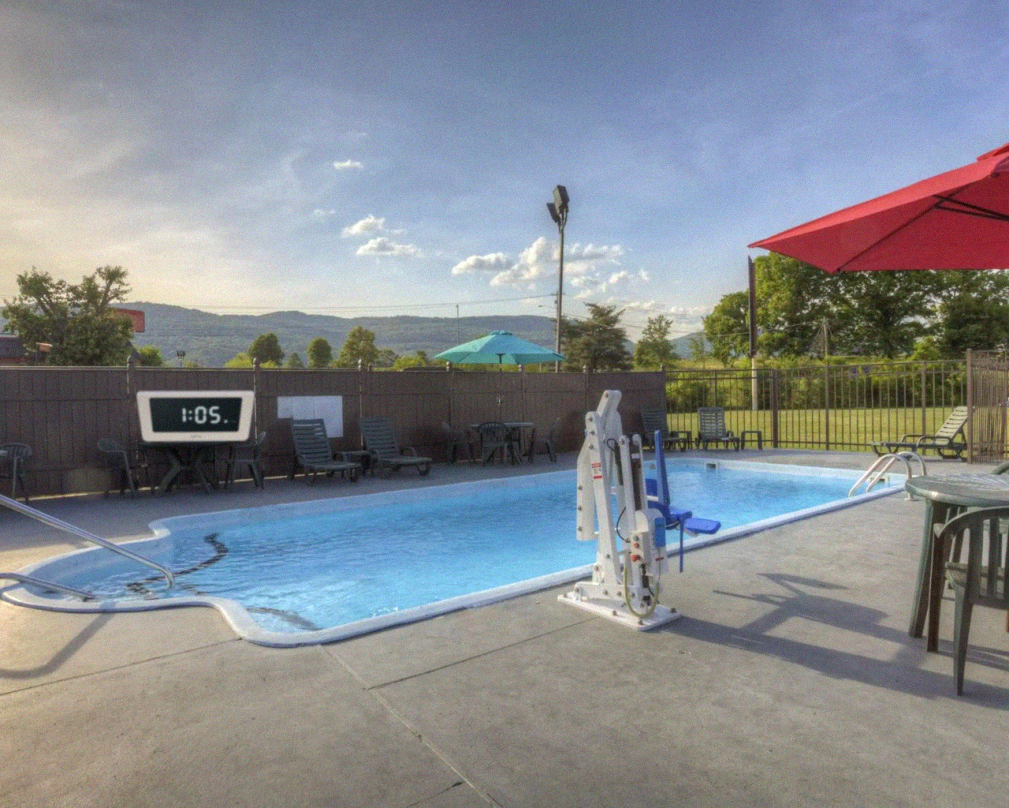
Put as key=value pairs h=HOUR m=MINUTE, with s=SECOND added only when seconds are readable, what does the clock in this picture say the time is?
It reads h=1 m=5
